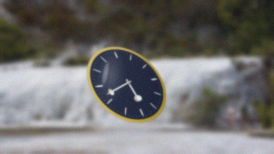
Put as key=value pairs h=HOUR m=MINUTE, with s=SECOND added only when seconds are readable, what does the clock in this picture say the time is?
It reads h=5 m=42
